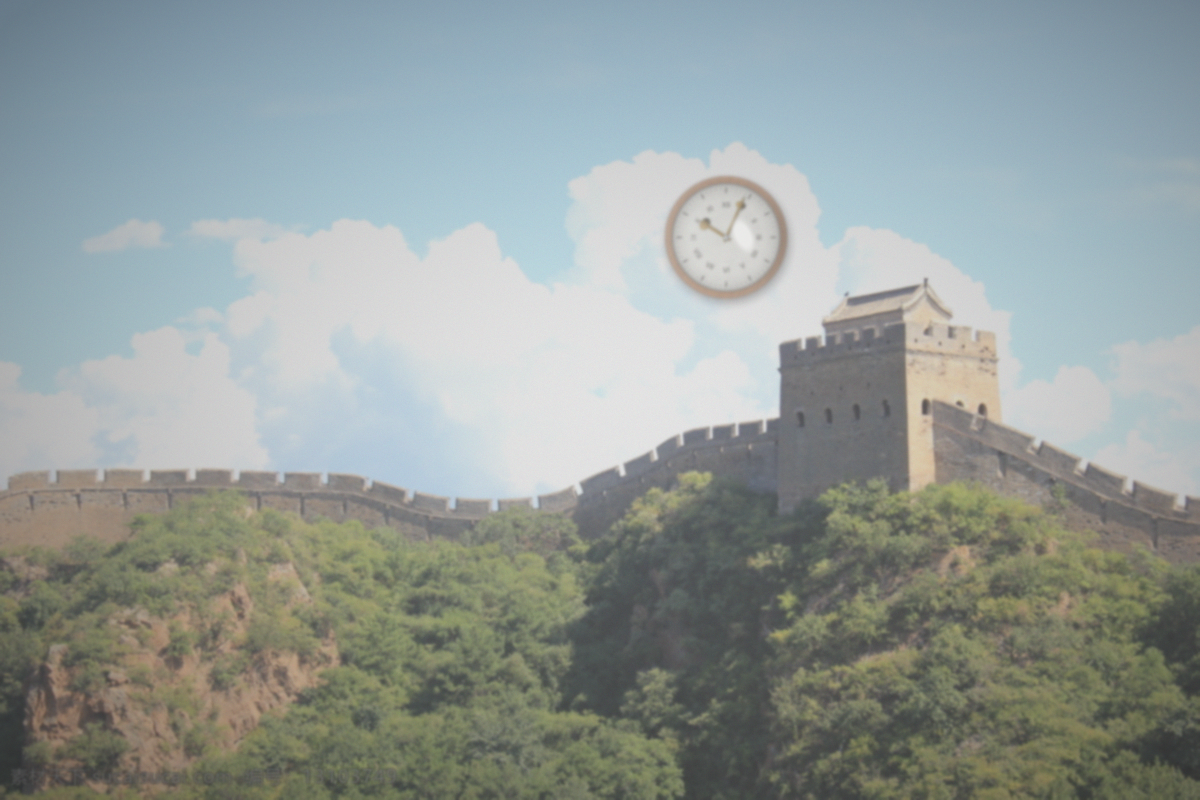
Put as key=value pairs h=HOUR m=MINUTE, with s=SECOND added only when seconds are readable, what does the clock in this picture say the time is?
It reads h=10 m=4
